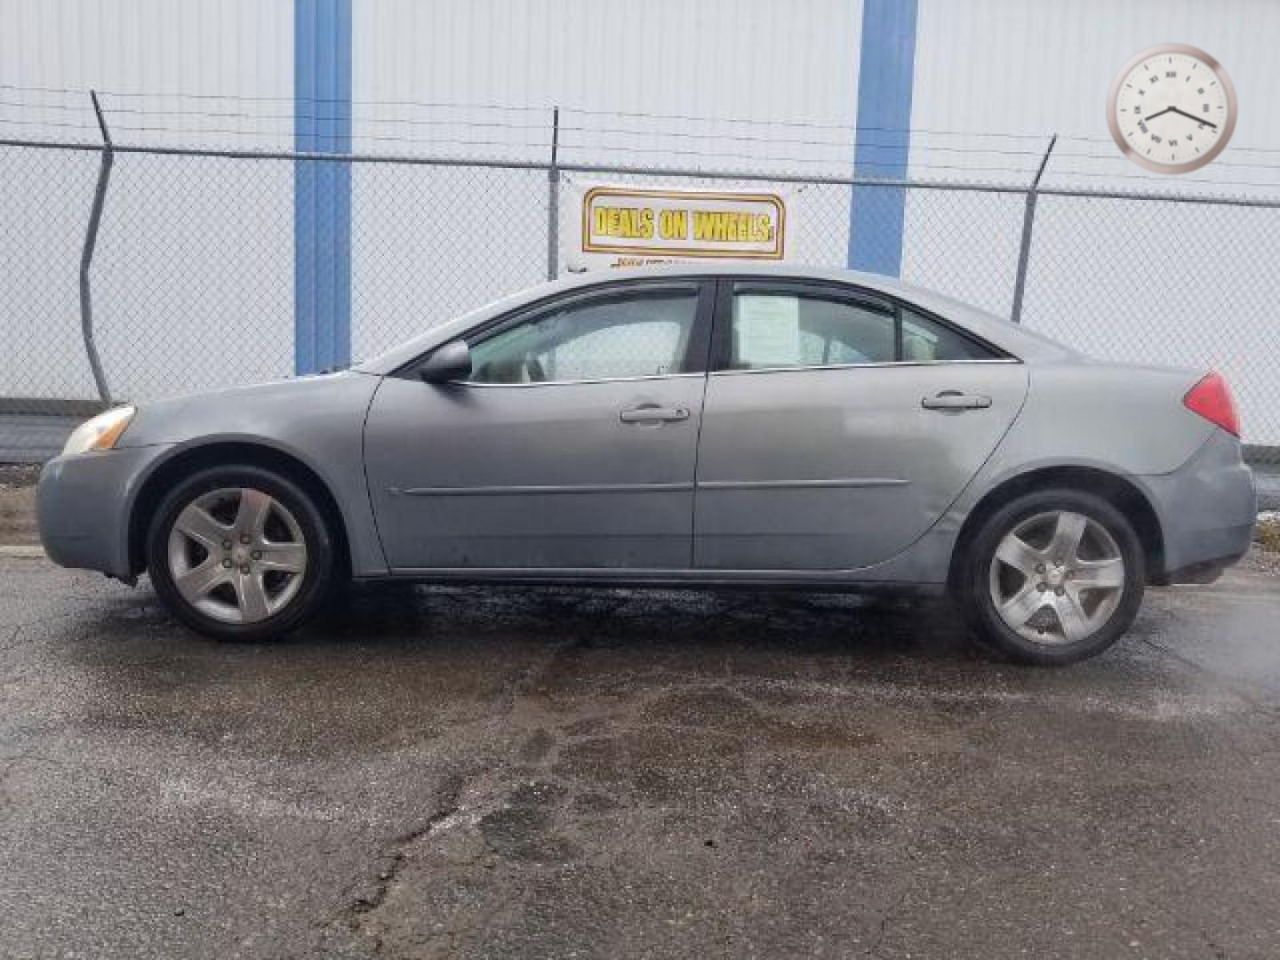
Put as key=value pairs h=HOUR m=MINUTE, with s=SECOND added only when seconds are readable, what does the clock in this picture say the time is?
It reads h=8 m=19
